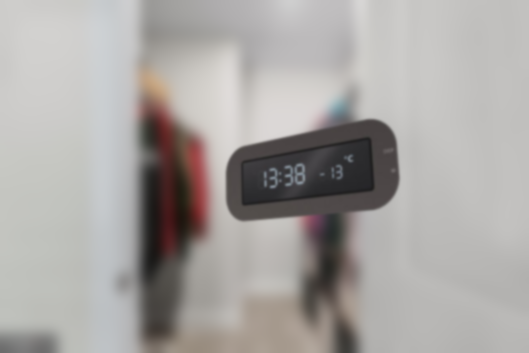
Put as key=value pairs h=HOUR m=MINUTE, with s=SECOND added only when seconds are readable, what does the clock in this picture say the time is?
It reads h=13 m=38
